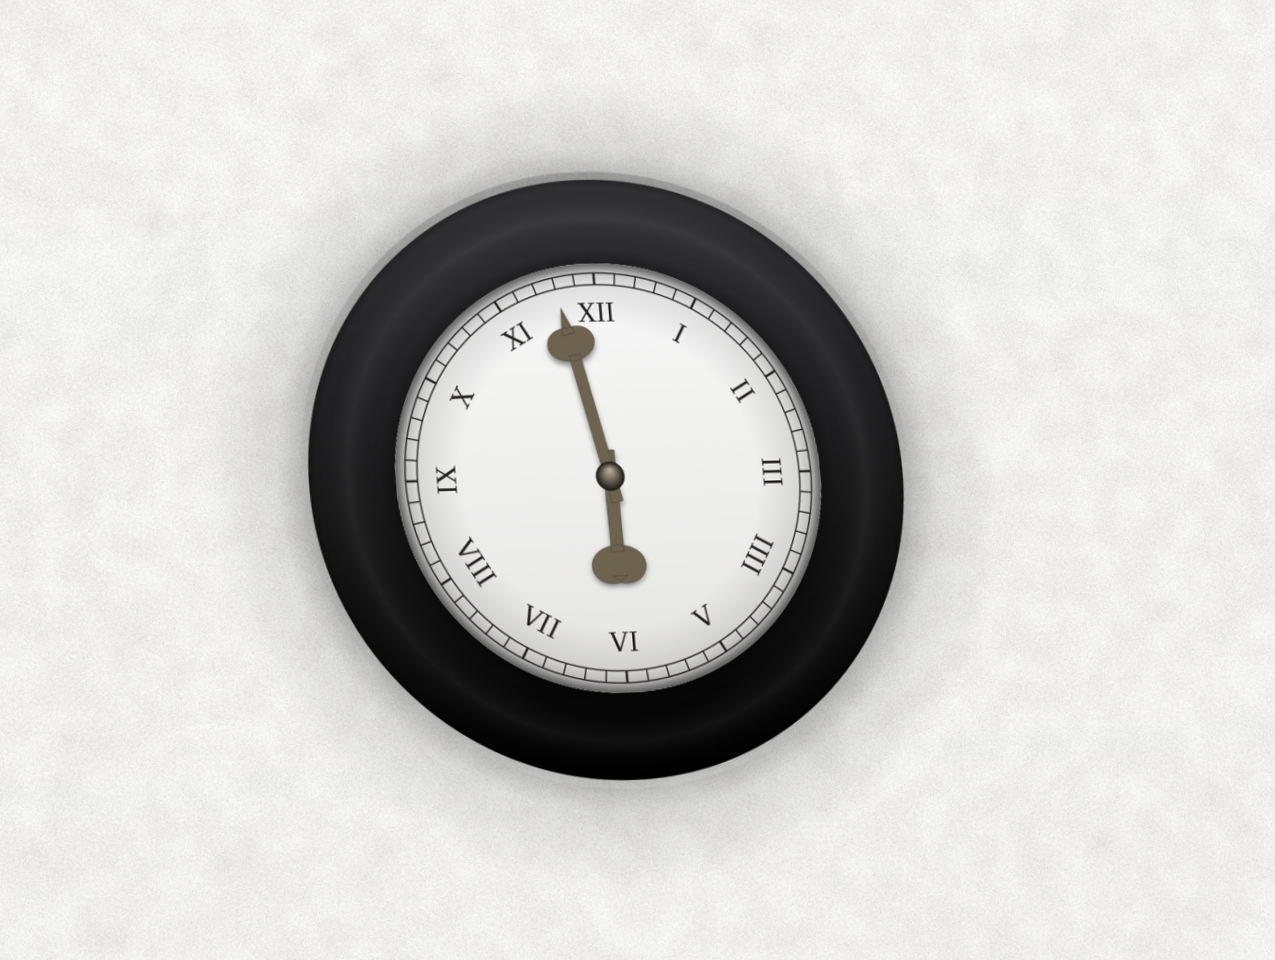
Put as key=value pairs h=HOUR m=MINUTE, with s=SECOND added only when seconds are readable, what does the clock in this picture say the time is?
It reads h=5 m=58
